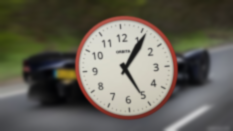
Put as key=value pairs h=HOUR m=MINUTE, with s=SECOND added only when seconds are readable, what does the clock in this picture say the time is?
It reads h=5 m=6
